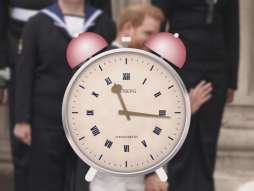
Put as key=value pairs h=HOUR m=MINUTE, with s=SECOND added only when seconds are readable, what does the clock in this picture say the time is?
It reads h=11 m=16
